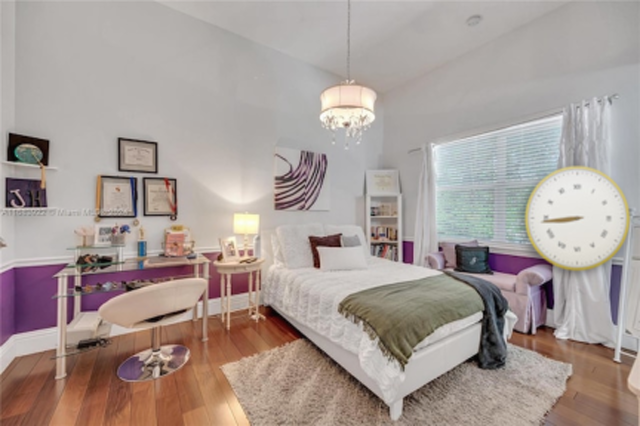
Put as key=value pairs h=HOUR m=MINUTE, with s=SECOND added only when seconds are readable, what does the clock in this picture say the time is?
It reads h=8 m=44
